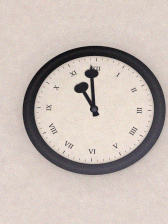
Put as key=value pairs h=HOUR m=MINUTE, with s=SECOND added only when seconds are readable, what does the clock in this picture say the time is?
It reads h=10 m=59
